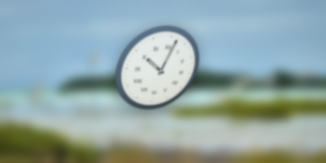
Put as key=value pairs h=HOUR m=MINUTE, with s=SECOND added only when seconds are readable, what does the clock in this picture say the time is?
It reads h=10 m=2
